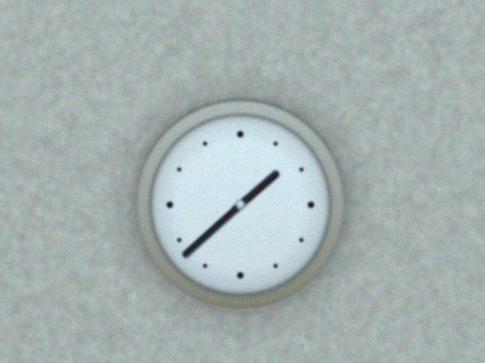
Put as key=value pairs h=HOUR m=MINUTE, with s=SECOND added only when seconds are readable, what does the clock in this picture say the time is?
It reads h=1 m=38
